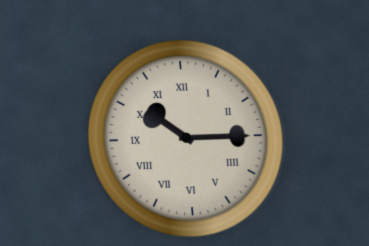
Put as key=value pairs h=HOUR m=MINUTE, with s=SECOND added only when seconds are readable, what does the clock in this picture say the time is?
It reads h=10 m=15
